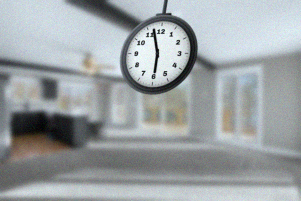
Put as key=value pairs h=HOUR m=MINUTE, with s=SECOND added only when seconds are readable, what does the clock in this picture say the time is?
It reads h=5 m=57
